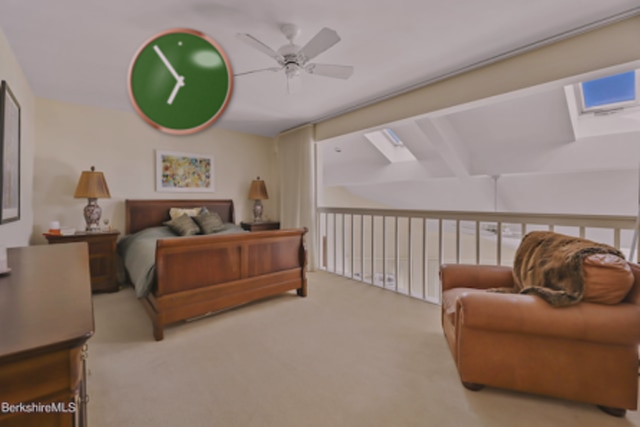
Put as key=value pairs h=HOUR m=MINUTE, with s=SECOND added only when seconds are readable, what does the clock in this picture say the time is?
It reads h=6 m=54
